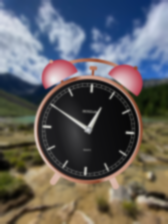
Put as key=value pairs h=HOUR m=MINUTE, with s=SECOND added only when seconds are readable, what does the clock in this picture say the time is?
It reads h=12 m=50
